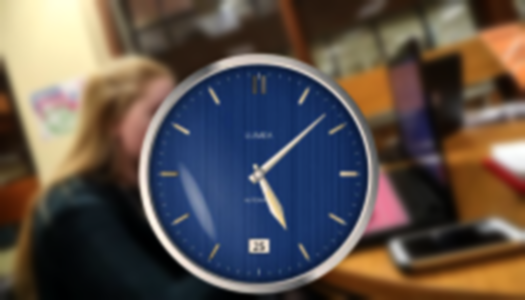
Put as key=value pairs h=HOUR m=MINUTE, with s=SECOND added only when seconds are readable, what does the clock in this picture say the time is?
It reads h=5 m=8
